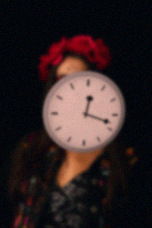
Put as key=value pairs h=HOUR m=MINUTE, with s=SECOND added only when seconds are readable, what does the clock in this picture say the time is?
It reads h=12 m=18
